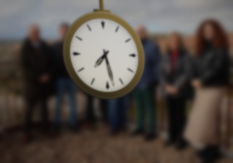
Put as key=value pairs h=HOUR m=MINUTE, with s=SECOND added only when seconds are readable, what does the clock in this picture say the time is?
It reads h=7 m=28
